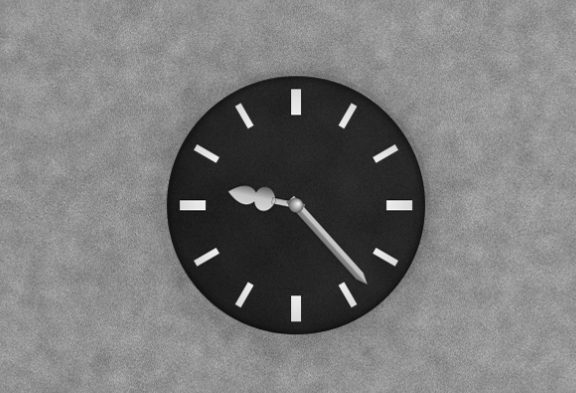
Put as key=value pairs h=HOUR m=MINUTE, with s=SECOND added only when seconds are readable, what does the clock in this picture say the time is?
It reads h=9 m=23
